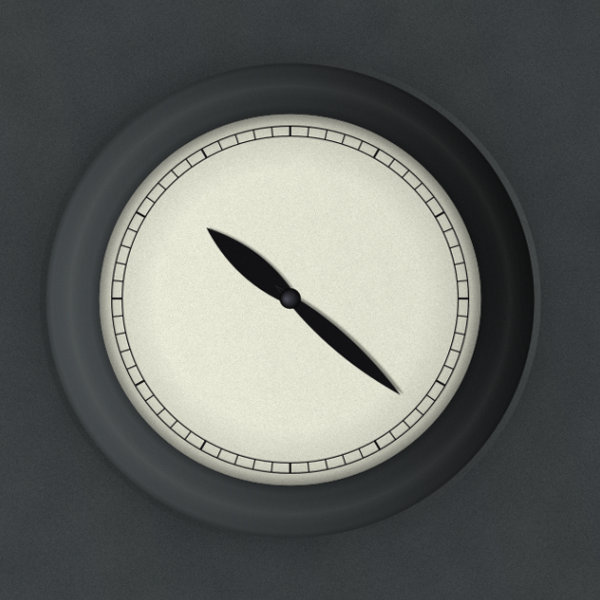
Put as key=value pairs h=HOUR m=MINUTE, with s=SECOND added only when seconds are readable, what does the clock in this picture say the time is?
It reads h=10 m=22
